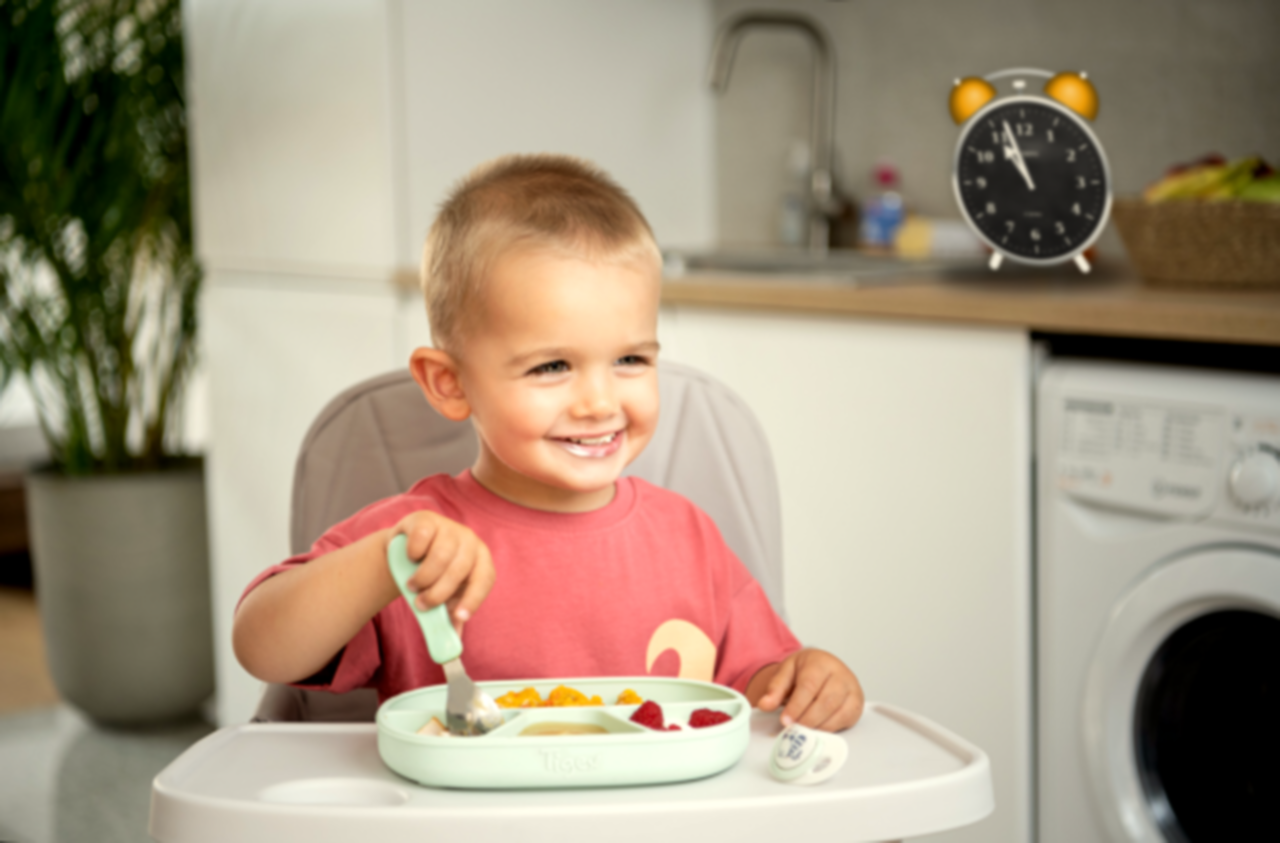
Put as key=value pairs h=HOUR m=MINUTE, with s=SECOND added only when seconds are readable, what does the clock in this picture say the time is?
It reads h=10 m=57
